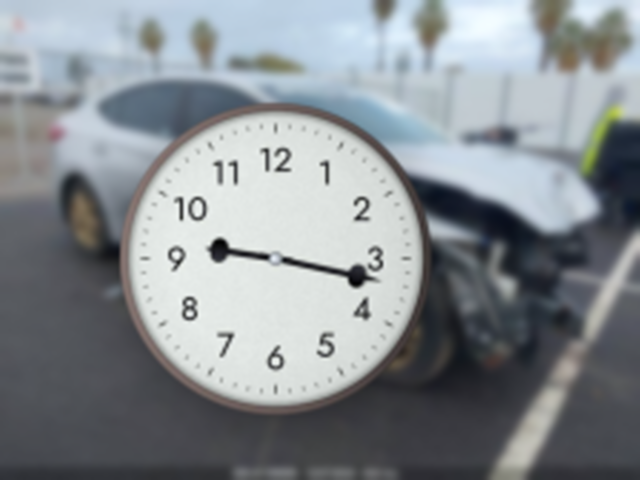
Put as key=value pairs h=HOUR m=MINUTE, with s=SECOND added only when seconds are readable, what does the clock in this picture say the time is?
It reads h=9 m=17
